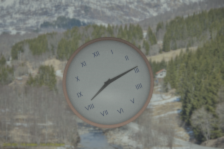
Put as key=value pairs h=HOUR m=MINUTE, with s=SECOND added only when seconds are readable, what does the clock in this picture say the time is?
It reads h=8 m=14
